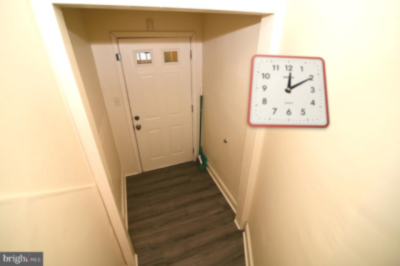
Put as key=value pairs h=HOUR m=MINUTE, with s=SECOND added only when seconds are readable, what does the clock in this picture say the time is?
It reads h=12 m=10
